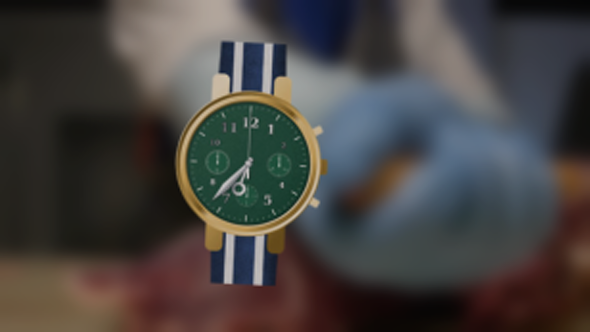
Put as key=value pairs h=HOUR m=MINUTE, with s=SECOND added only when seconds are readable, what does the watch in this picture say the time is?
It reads h=6 m=37
